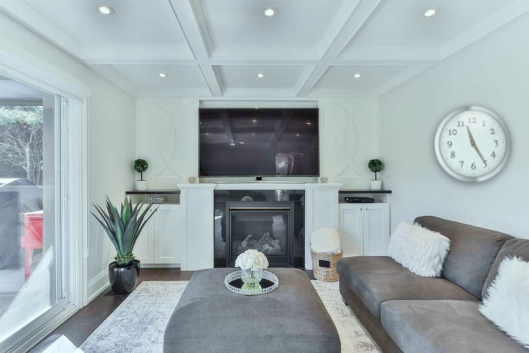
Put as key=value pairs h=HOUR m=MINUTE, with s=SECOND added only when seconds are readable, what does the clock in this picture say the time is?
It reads h=11 m=25
